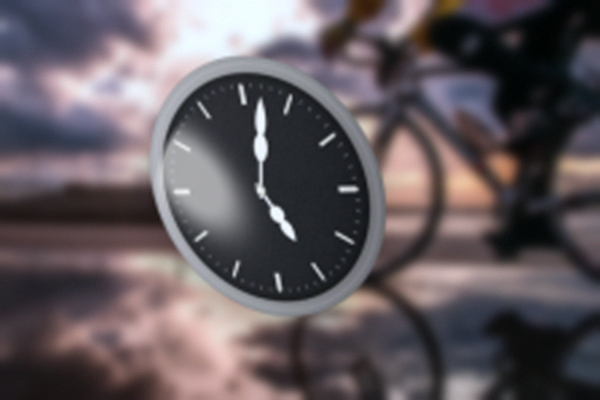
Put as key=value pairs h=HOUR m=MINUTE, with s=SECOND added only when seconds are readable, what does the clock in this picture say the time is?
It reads h=5 m=2
